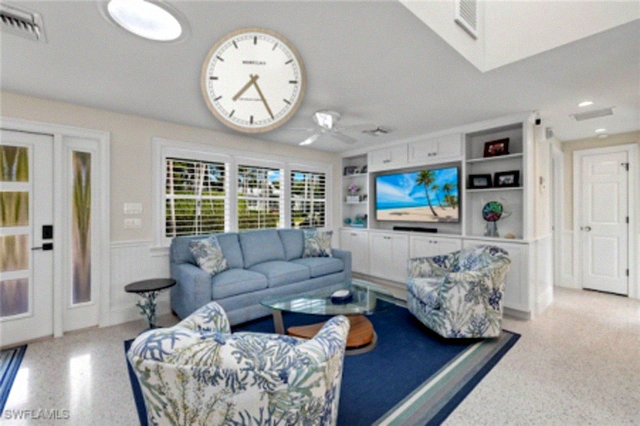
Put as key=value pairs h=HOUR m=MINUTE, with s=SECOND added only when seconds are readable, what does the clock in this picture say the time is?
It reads h=7 m=25
